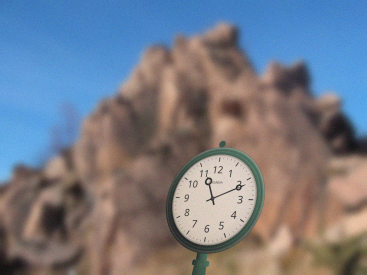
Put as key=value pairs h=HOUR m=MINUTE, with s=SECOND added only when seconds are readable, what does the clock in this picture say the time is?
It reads h=11 m=11
